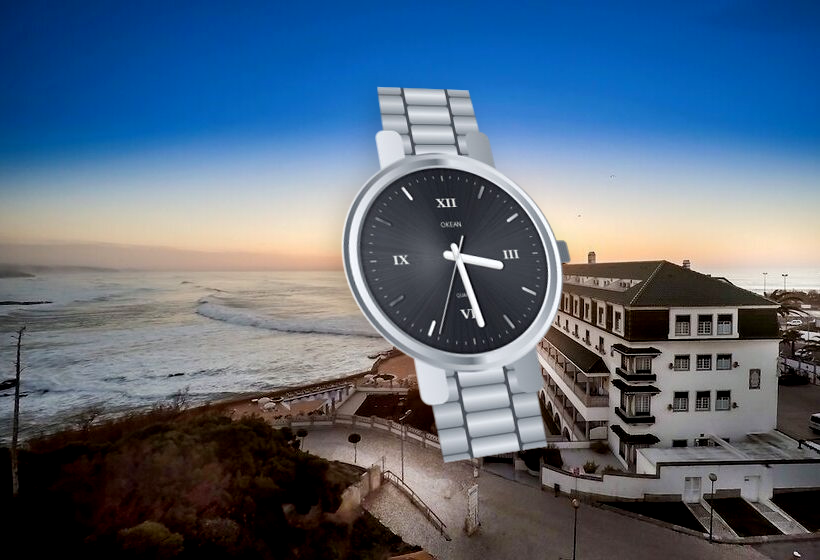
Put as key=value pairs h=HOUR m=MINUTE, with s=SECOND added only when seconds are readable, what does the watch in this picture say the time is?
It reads h=3 m=28 s=34
